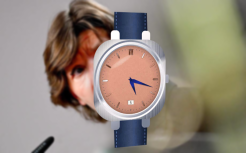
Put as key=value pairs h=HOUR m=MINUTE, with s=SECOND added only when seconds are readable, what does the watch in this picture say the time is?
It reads h=5 m=18
